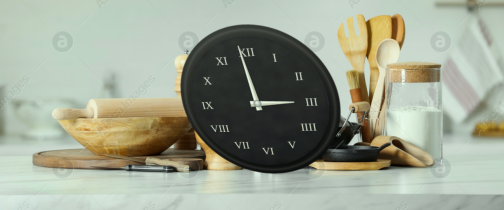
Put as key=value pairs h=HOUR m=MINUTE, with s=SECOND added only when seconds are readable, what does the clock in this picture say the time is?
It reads h=2 m=59
